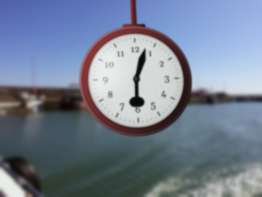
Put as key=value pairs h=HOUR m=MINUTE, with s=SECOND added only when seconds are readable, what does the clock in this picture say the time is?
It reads h=6 m=3
